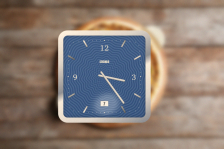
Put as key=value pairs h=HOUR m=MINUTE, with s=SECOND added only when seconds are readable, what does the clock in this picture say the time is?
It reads h=3 m=24
